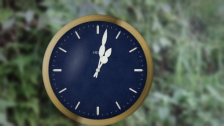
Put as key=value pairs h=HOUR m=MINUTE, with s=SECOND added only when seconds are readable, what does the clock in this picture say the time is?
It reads h=1 m=2
